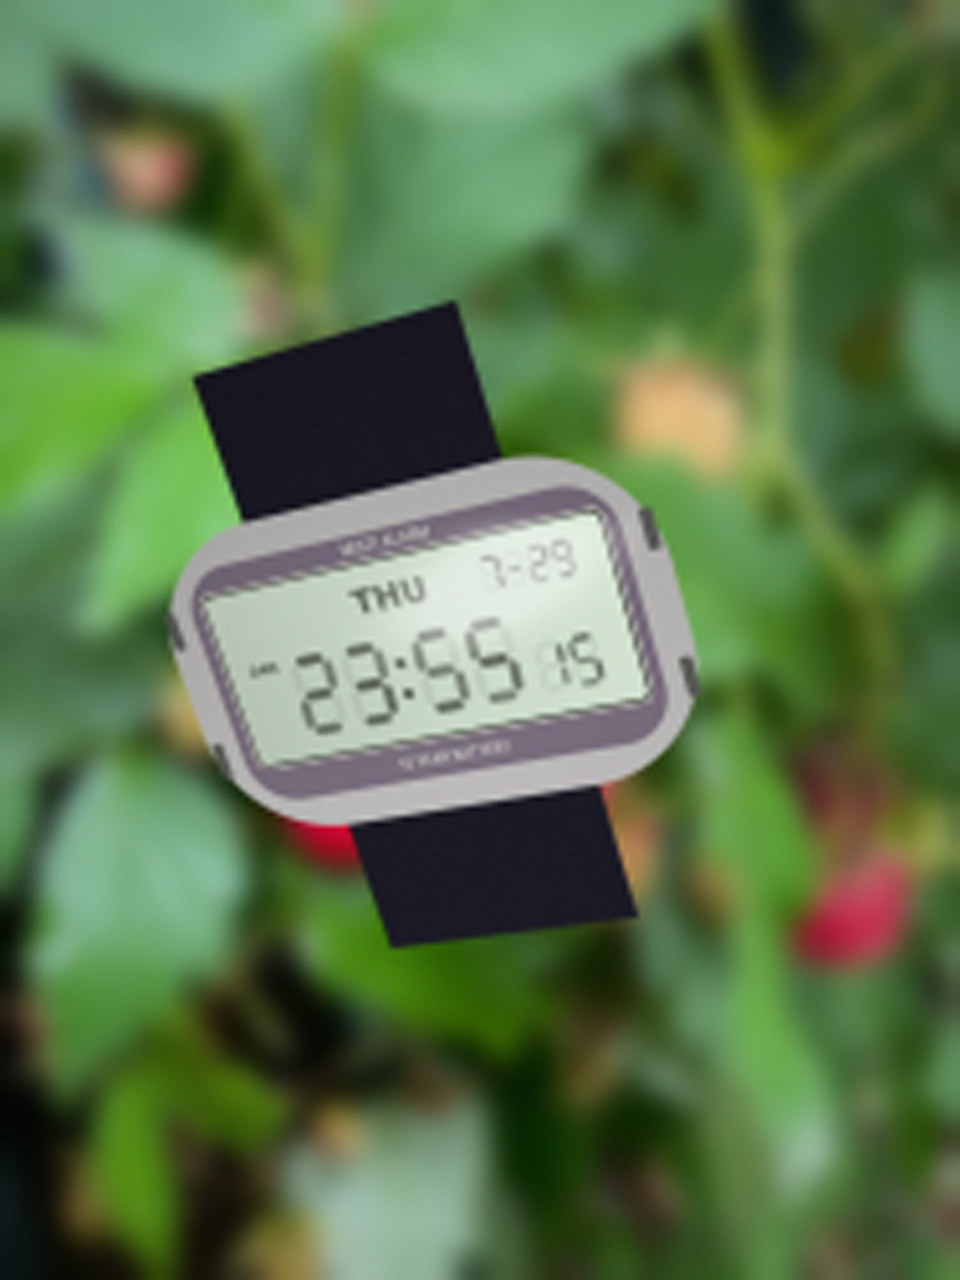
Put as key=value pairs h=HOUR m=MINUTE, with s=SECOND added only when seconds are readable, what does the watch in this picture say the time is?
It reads h=23 m=55 s=15
